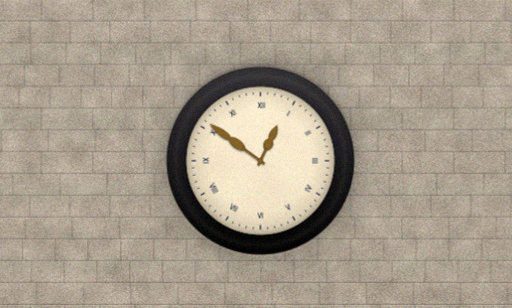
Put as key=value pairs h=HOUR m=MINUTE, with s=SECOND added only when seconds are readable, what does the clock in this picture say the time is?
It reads h=12 m=51
